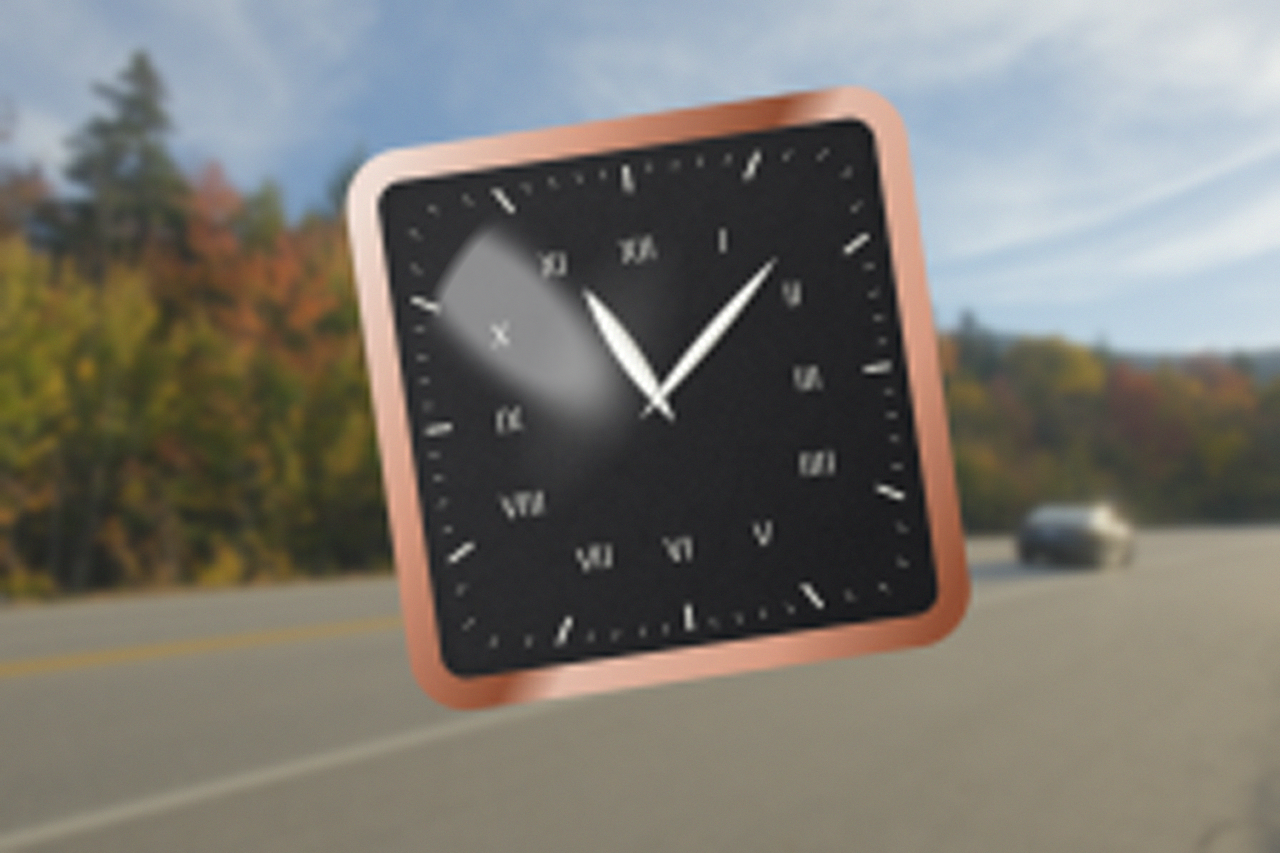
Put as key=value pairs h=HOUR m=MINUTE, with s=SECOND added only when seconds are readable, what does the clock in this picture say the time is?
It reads h=11 m=8
